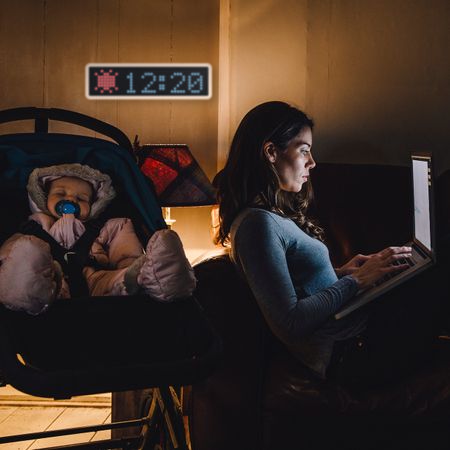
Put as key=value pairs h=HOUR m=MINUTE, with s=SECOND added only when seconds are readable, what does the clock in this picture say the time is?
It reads h=12 m=20
